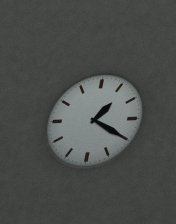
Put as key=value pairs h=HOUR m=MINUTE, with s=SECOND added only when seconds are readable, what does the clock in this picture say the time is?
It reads h=1 m=20
